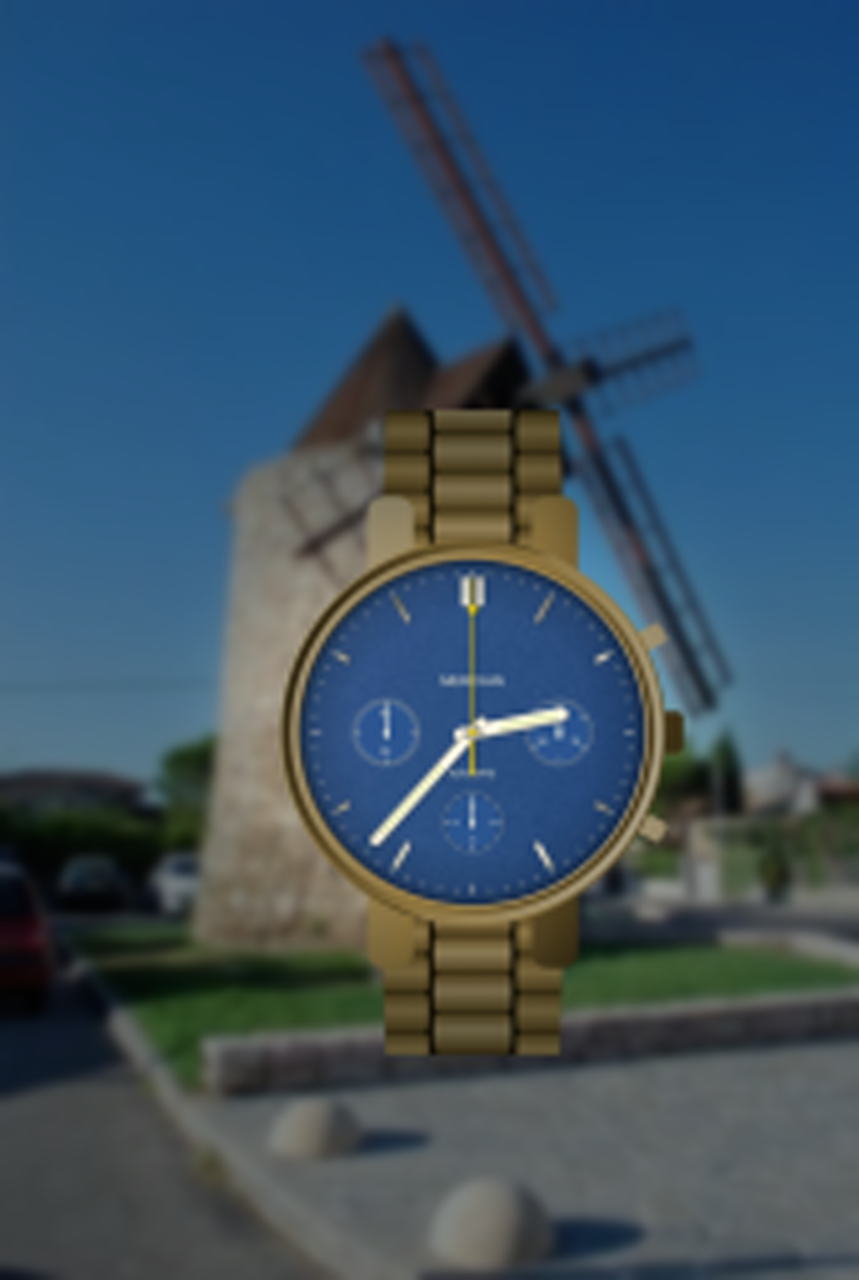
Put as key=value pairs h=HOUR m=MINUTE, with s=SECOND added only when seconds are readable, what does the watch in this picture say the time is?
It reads h=2 m=37
